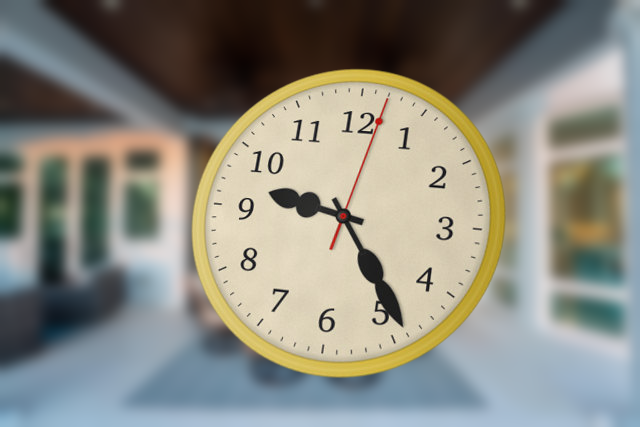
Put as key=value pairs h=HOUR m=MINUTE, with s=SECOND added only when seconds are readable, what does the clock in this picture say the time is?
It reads h=9 m=24 s=2
